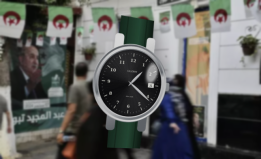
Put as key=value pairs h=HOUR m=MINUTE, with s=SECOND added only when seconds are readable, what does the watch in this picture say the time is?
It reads h=1 m=21
